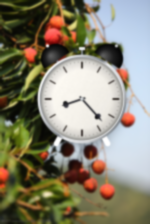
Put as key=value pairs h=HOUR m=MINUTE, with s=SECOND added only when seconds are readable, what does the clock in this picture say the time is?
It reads h=8 m=23
